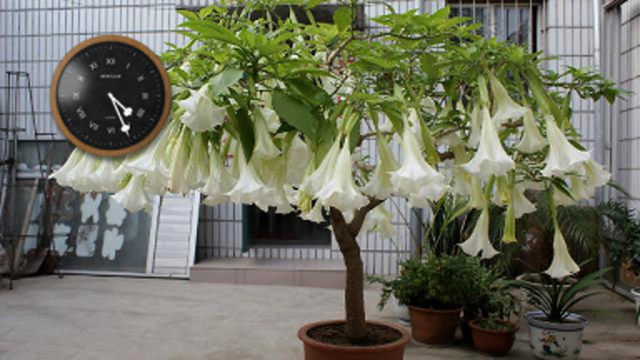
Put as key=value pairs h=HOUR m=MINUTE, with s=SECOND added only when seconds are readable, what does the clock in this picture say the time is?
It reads h=4 m=26
